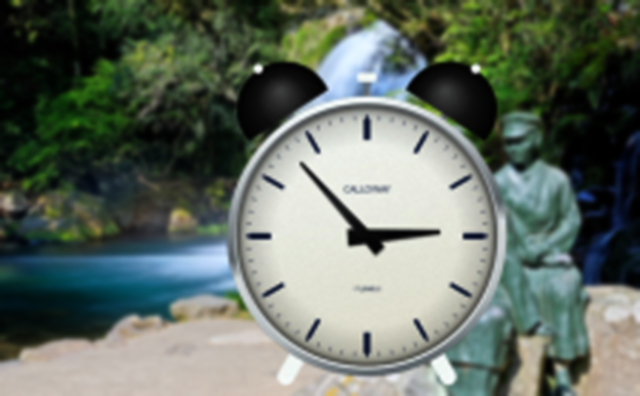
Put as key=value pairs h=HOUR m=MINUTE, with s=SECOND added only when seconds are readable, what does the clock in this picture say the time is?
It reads h=2 m=53
